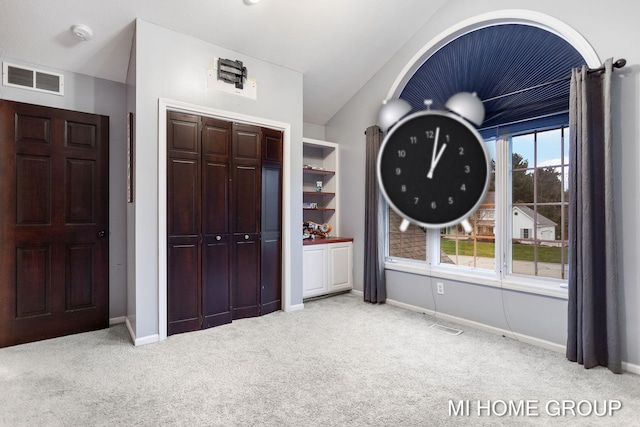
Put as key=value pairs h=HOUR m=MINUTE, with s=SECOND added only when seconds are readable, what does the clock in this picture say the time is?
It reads h=1 m=2
